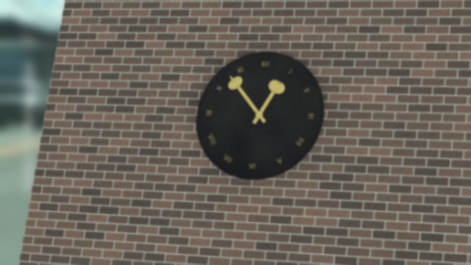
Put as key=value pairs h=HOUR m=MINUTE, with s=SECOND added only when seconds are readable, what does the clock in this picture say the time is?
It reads h=12 m=53
